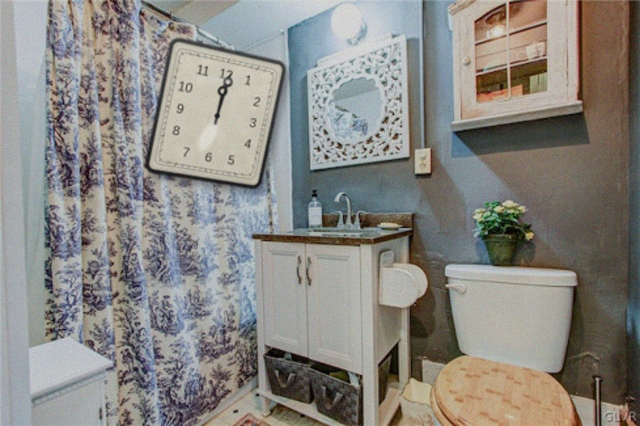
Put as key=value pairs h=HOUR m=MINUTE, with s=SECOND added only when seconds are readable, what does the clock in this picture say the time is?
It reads h=12 m=1
